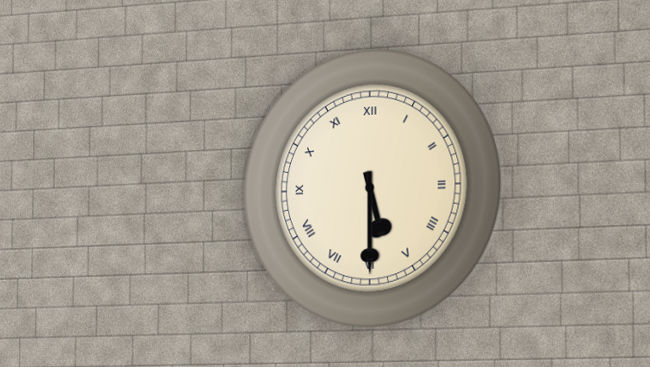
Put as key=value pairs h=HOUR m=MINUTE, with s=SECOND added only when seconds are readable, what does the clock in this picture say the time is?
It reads h=5 m=30
